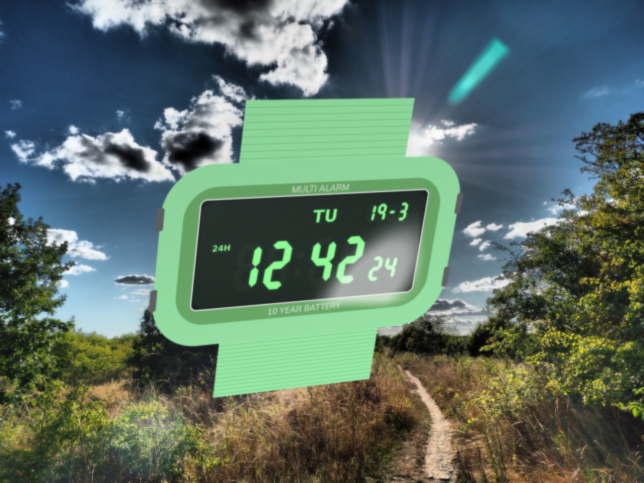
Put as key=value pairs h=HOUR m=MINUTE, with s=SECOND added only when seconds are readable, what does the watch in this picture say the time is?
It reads h=12 m=42 s=24
